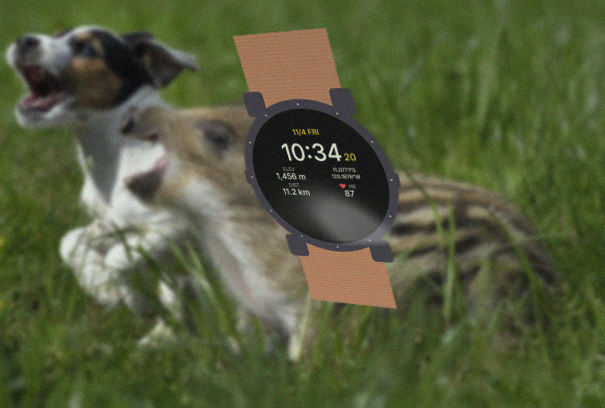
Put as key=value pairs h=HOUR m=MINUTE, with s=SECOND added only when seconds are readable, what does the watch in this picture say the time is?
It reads h=10 m=34 s=20
